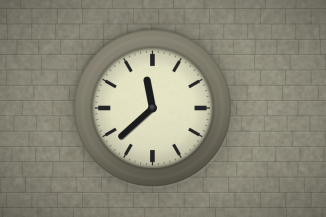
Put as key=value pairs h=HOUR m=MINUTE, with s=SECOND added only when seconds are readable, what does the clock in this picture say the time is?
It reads h=11 m=38
